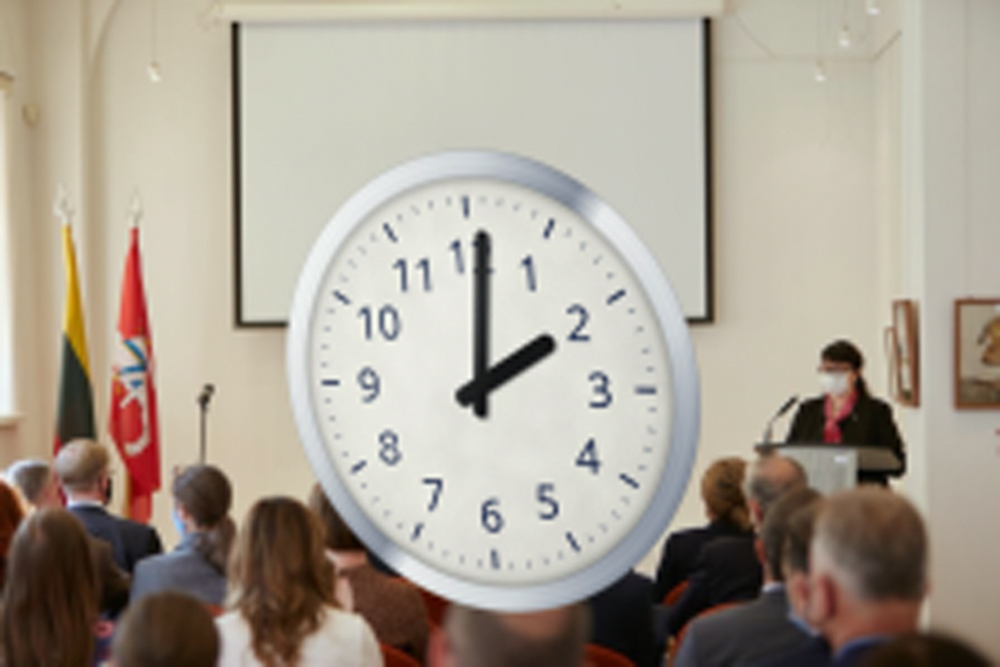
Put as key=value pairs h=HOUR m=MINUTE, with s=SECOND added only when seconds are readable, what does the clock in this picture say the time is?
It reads h=2 m=1
